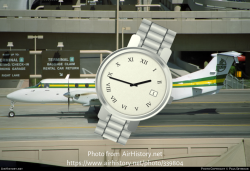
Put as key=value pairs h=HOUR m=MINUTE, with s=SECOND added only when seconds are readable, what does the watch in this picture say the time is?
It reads h=1 m=44
